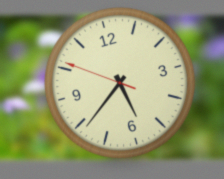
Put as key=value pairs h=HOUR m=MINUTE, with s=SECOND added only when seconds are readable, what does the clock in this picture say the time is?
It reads h=5 m=38 s=51
